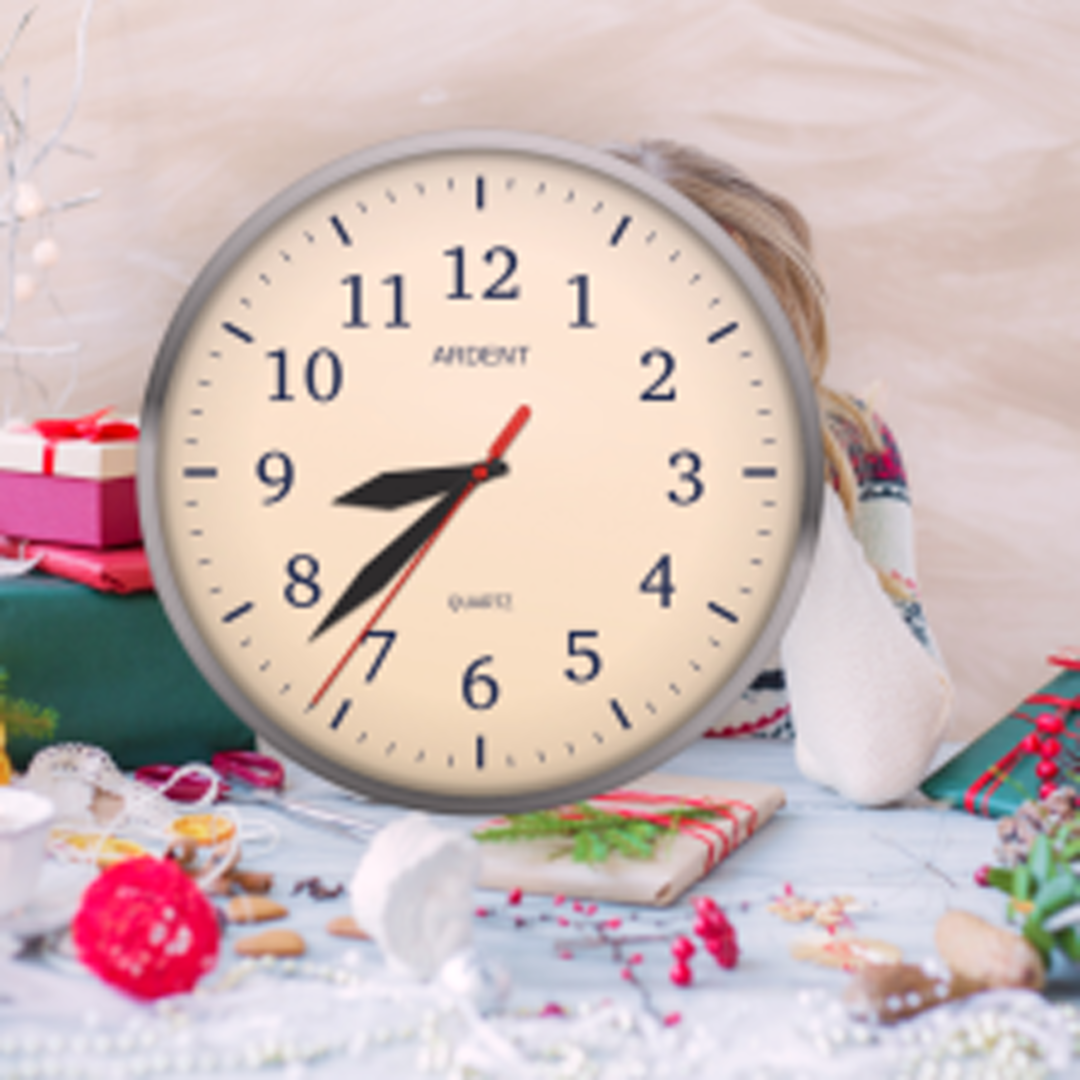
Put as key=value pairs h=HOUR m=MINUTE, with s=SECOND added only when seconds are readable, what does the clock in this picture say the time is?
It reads h=8 m=37 s=36
